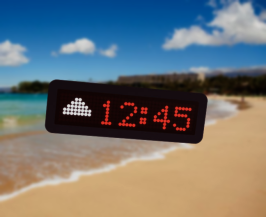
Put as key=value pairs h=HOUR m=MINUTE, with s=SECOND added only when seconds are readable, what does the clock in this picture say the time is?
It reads h=12 m=45
